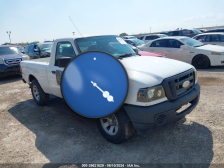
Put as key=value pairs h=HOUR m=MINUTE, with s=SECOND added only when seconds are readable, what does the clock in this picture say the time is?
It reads h=4 m=22
